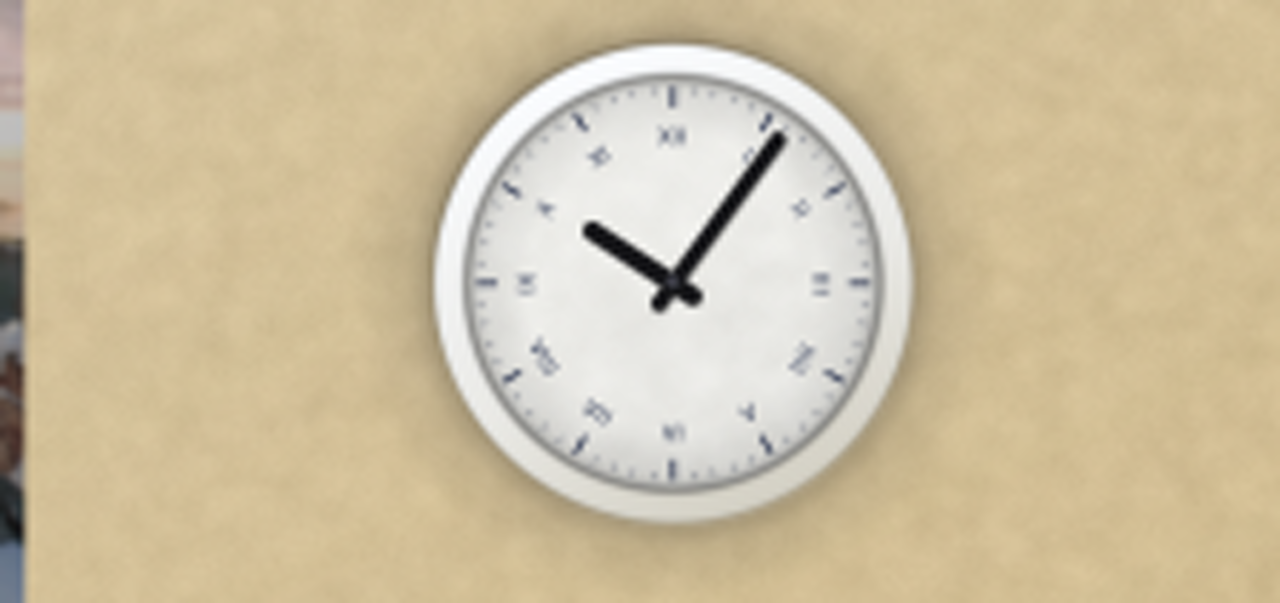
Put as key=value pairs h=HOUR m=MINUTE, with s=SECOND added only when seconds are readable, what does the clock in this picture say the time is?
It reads h=10 m=6
